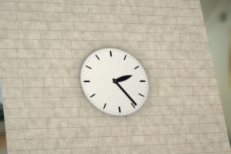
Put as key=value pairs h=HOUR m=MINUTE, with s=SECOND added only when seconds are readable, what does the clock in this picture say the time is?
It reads h=2 m=24
